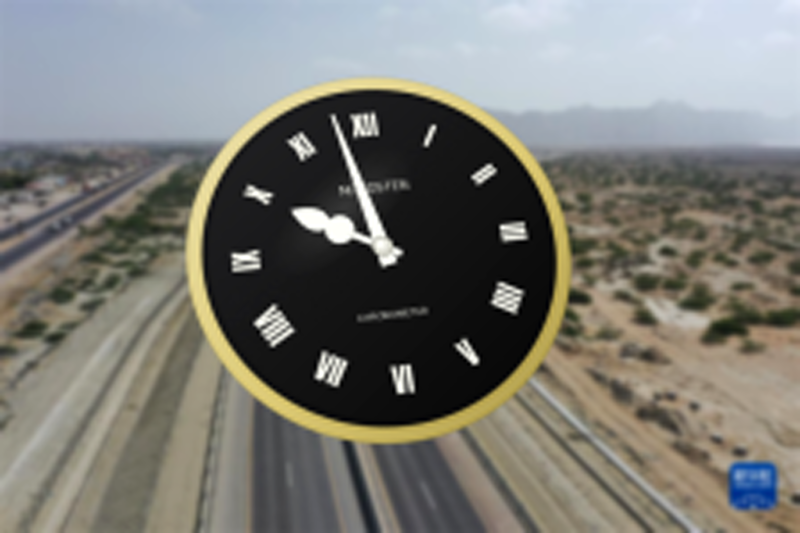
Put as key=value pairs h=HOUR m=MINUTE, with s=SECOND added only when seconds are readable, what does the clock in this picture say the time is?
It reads h=9 m=58
